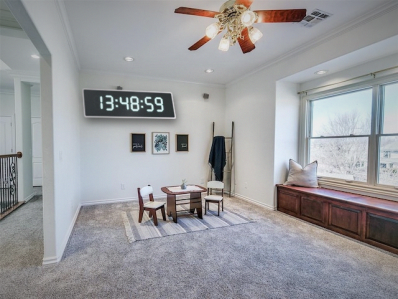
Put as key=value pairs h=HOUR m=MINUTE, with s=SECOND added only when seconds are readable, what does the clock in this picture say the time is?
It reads h=13 m=48 s=59
